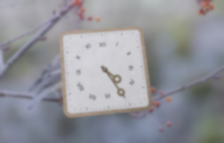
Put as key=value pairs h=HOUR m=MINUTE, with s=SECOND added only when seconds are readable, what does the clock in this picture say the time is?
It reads h=4 m=25
